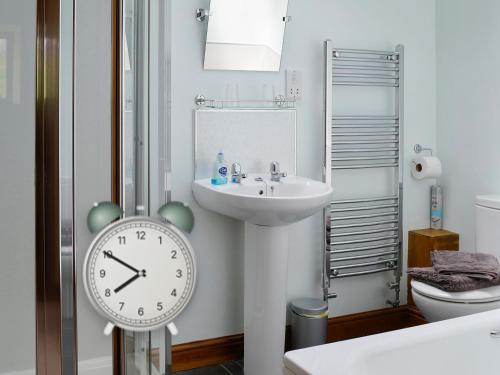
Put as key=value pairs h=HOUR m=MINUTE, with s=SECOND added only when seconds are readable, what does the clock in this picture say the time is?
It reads h=7 m=50
